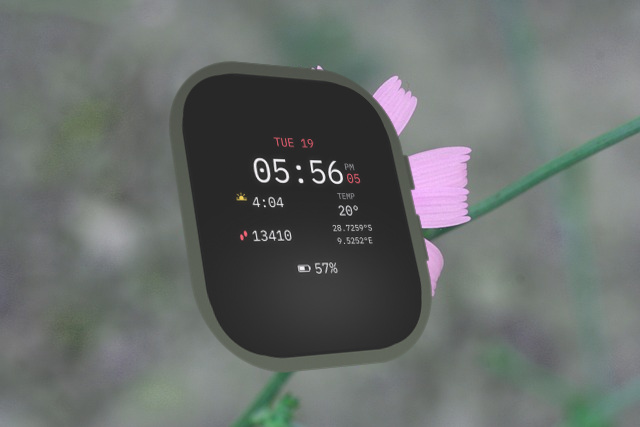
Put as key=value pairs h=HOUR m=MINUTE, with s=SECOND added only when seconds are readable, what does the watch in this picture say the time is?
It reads h=5 m=56 s=5
